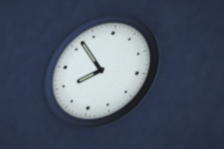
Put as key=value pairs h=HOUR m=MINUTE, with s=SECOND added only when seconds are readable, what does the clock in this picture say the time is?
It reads h=7 m=52
